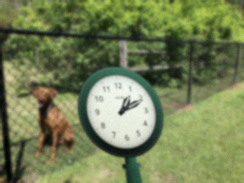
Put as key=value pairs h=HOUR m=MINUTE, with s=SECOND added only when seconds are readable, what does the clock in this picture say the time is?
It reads h=1 m=11
